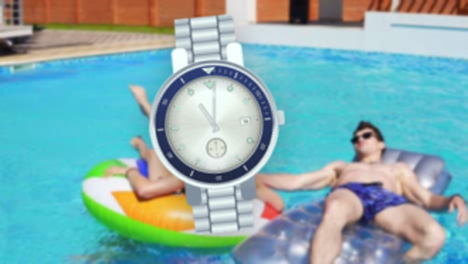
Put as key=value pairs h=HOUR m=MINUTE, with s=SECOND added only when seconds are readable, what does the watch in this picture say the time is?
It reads h=11 m=1
